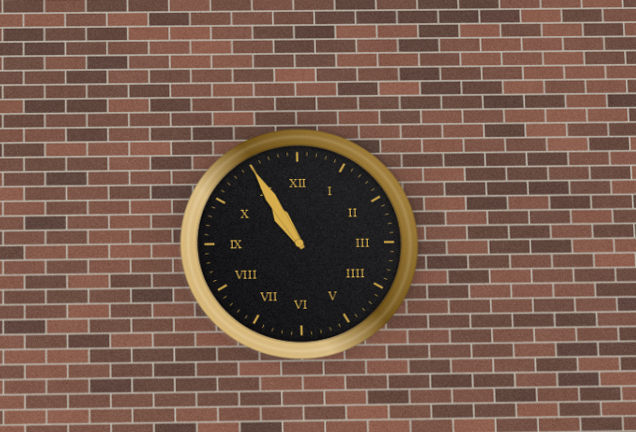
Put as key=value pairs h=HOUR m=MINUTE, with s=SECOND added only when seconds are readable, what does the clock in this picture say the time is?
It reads h=10 m=55
